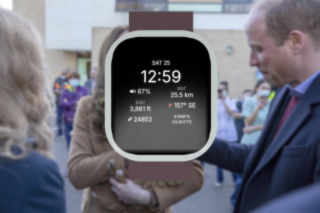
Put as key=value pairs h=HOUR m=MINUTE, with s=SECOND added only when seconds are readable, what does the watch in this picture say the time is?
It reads h=12 m=59
